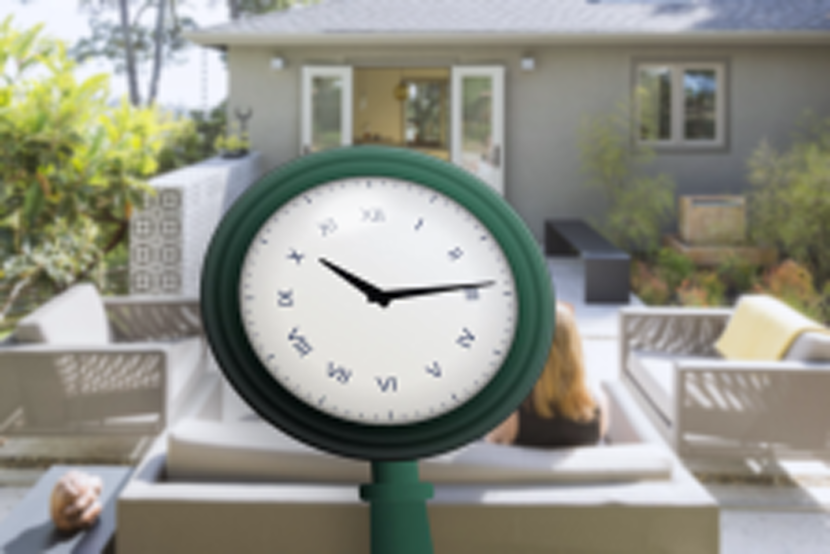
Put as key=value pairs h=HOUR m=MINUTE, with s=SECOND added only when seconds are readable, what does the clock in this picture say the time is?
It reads h=10 m=14
